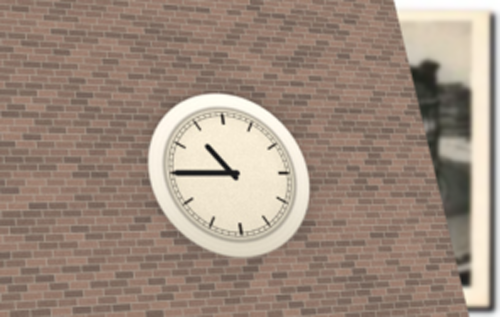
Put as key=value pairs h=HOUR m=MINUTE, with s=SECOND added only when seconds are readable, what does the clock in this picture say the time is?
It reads h=10 m=45
